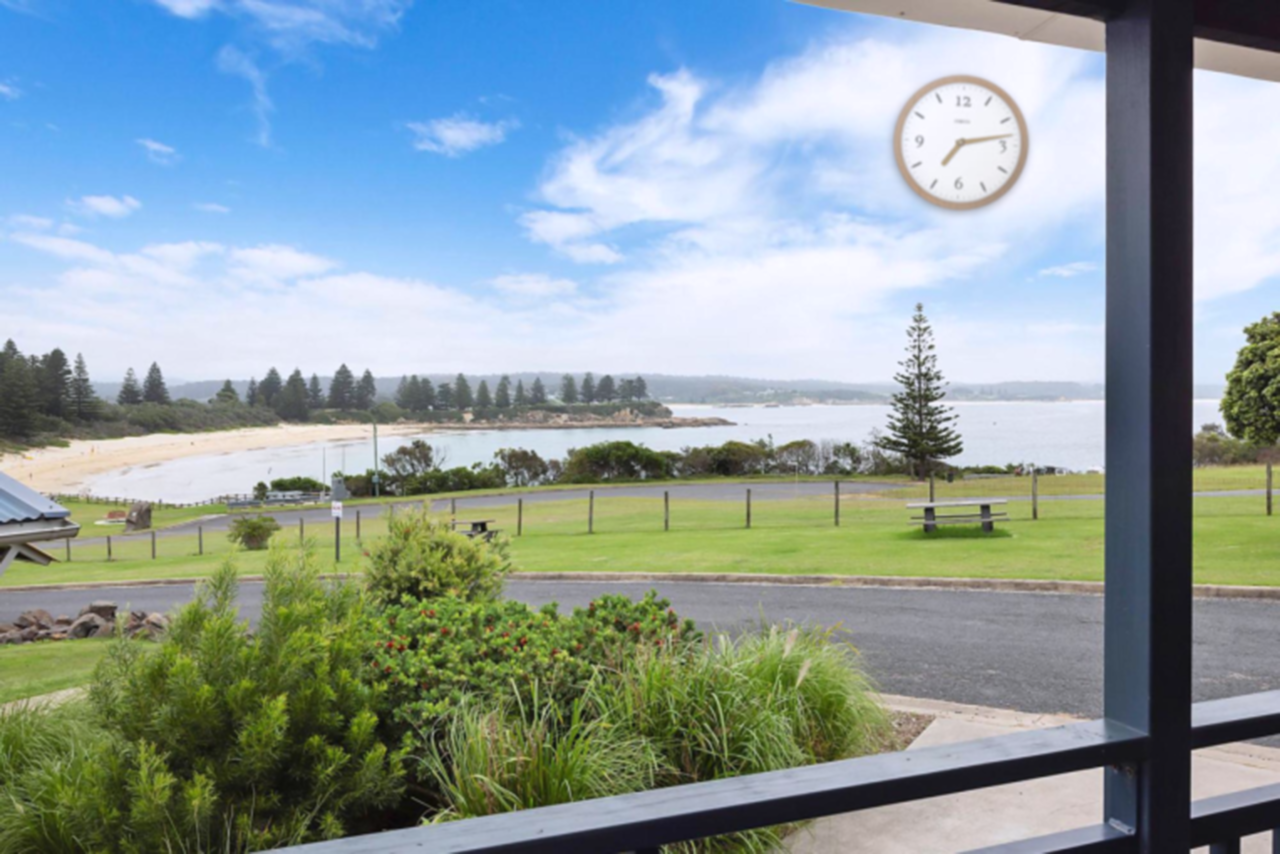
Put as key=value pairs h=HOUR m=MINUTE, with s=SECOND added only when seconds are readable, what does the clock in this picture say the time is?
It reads h=7 m=13
